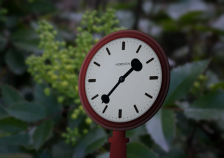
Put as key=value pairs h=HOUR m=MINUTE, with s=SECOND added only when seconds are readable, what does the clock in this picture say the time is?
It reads h=1 m=37
